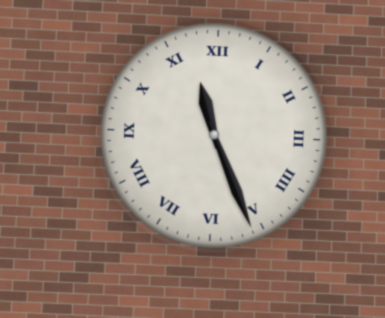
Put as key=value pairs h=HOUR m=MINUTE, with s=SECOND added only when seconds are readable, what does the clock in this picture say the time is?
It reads h=11 m=26
